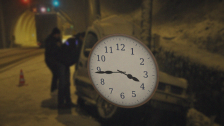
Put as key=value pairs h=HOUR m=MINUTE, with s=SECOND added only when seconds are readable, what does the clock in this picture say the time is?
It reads h=3 m=44
